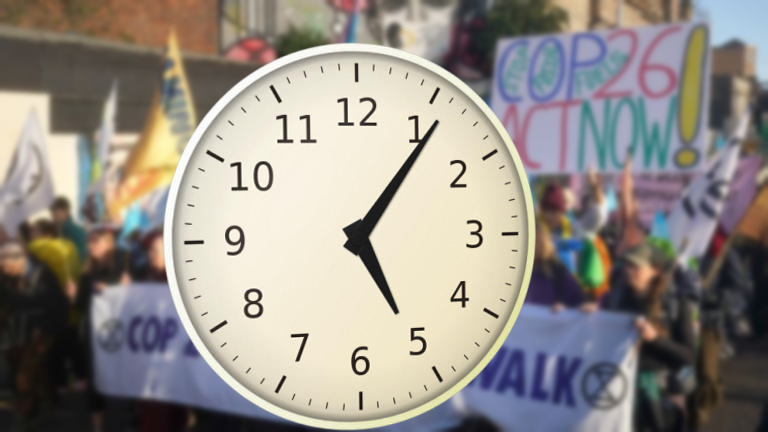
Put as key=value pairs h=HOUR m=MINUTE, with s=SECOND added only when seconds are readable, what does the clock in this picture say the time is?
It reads h=5 m=6
